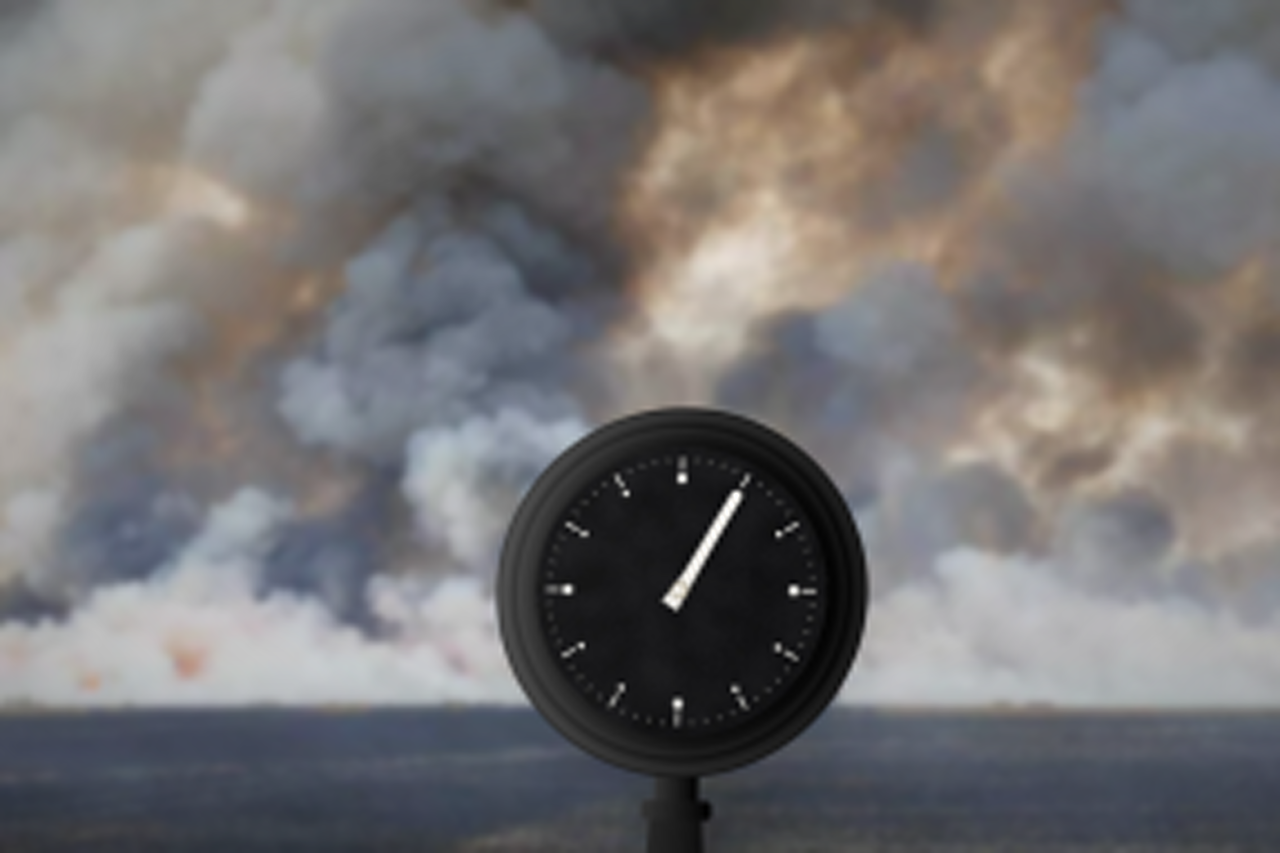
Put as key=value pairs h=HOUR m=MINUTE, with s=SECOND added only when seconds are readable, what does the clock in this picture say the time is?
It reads h=1 m=5
